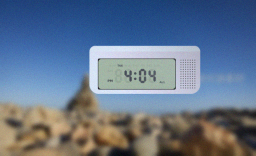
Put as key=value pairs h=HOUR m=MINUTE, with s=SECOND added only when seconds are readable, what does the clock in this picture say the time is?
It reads h=4 m=4
